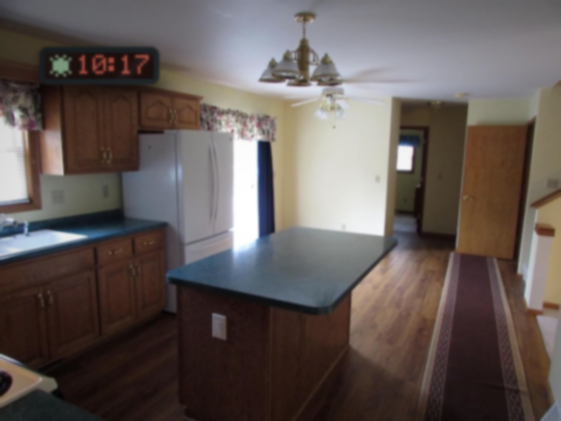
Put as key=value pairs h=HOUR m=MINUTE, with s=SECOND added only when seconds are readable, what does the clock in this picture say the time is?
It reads h=10 m=17
